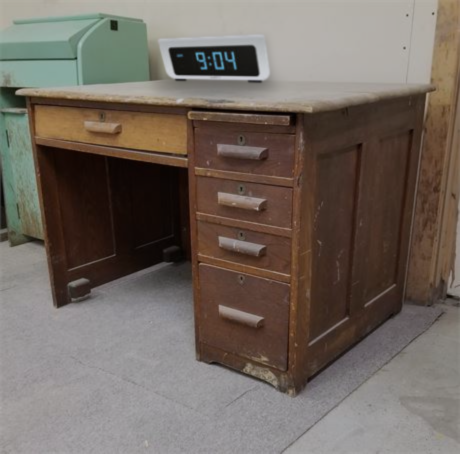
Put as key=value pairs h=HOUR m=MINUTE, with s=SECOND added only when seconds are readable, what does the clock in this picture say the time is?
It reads h=9 m=4
